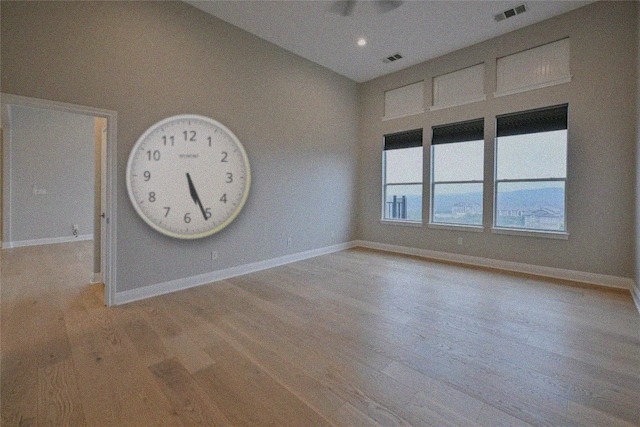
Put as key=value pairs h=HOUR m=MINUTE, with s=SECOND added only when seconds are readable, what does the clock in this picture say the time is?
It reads h=5 m=26
